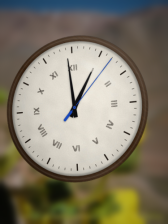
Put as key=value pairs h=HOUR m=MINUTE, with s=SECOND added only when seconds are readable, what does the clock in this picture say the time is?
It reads h=12 m=59 s=7
